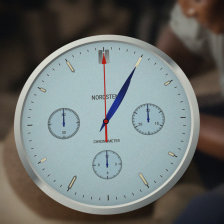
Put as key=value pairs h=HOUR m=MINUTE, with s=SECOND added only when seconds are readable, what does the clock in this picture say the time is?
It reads h=1 m=5
